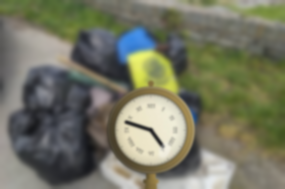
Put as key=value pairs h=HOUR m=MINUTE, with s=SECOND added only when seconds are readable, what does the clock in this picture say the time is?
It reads h=4 m=48
